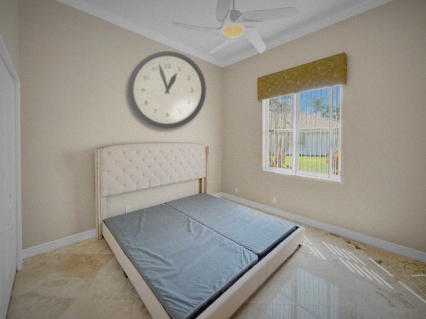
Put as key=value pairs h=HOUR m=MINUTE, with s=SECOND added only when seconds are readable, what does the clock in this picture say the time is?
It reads h=12 m=57
